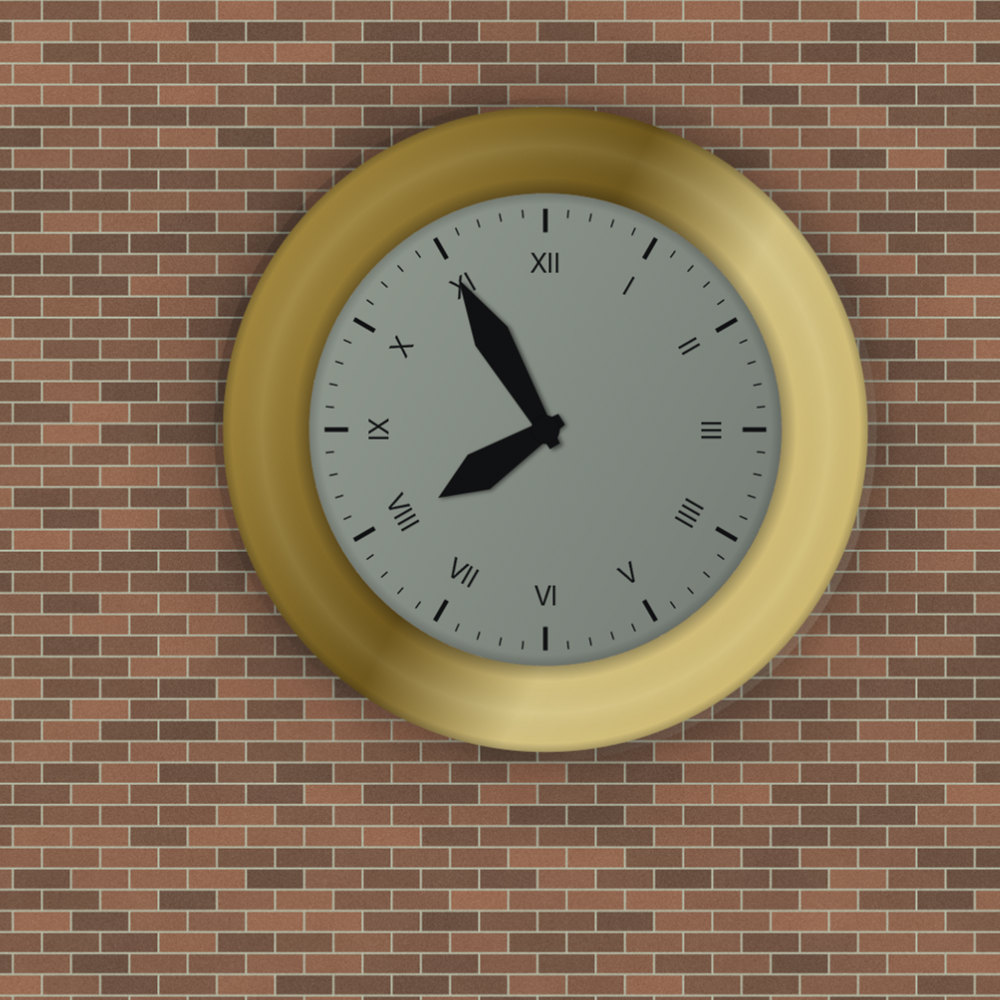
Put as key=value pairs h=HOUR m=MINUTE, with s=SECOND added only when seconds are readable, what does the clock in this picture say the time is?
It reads h=7 m=55
